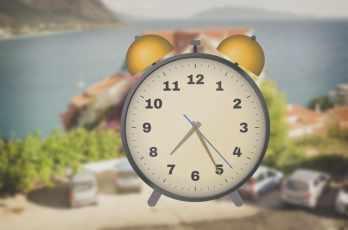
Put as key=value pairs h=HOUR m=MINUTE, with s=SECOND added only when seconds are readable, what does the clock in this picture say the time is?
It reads h=7 m=25 s=23
